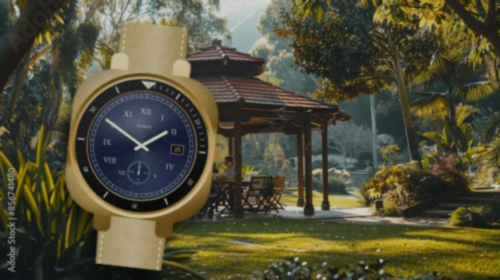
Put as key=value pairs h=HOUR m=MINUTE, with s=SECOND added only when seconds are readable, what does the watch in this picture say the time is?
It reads h=1 m=50
